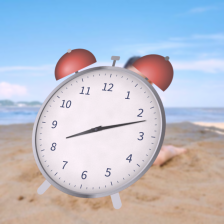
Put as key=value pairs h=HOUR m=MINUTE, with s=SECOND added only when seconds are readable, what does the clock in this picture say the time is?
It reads h=8 m=12
